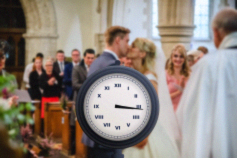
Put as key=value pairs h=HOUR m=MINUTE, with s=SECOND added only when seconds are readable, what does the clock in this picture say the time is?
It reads h=3 m=16
